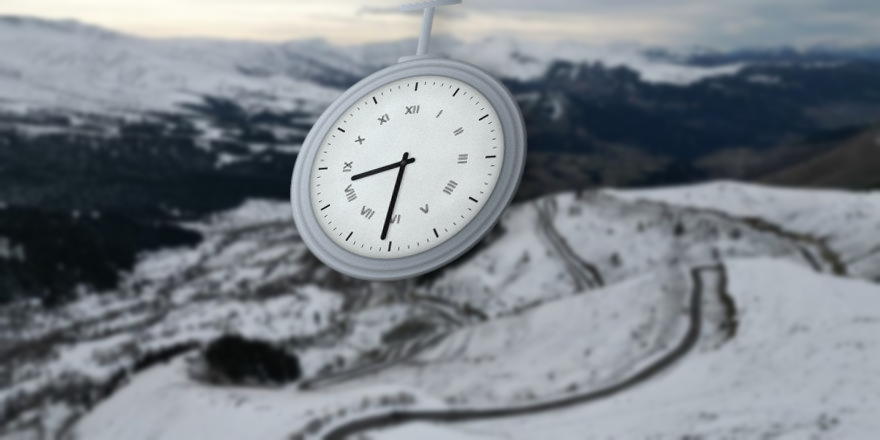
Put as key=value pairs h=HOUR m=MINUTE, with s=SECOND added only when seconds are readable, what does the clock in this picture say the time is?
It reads h=8 m=31
